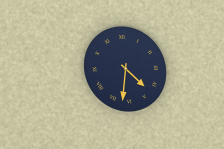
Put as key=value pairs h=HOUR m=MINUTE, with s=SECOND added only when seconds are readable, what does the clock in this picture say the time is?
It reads h=4 m=32
